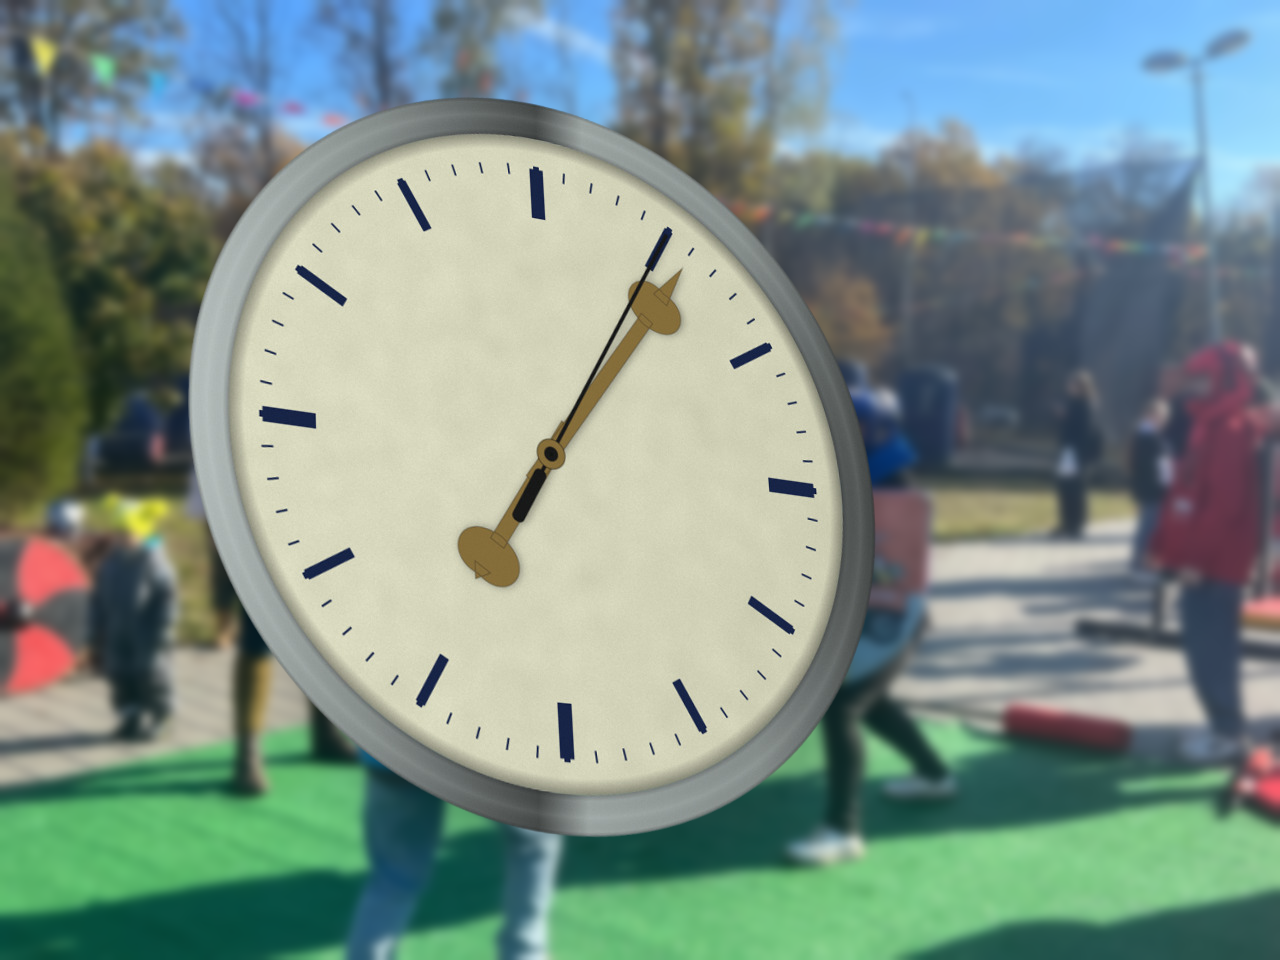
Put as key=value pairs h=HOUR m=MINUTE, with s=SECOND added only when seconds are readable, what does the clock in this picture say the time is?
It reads h=7 m=6 s=5
